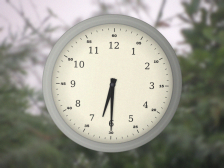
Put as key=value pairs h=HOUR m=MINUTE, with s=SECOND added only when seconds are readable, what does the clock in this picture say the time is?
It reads h=6 m=30
